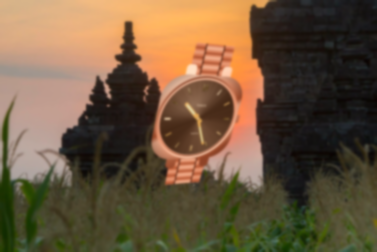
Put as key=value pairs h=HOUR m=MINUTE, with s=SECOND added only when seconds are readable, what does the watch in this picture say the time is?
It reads h=10 m=26
